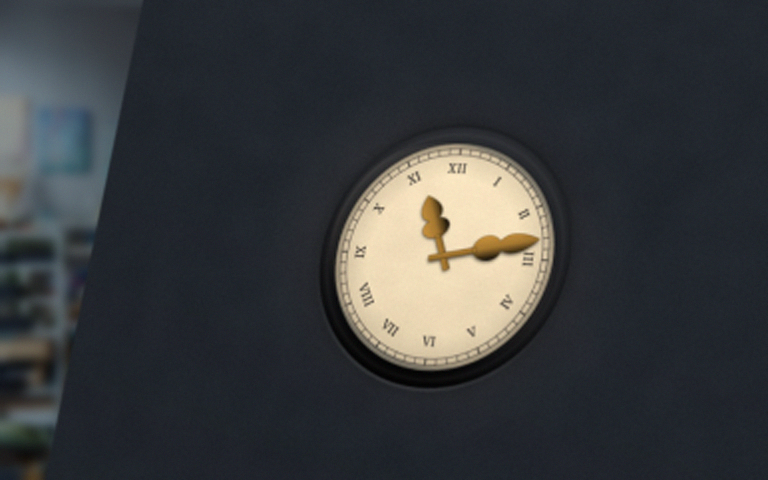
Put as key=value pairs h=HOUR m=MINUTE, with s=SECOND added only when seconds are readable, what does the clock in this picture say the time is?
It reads h=11 m=13
